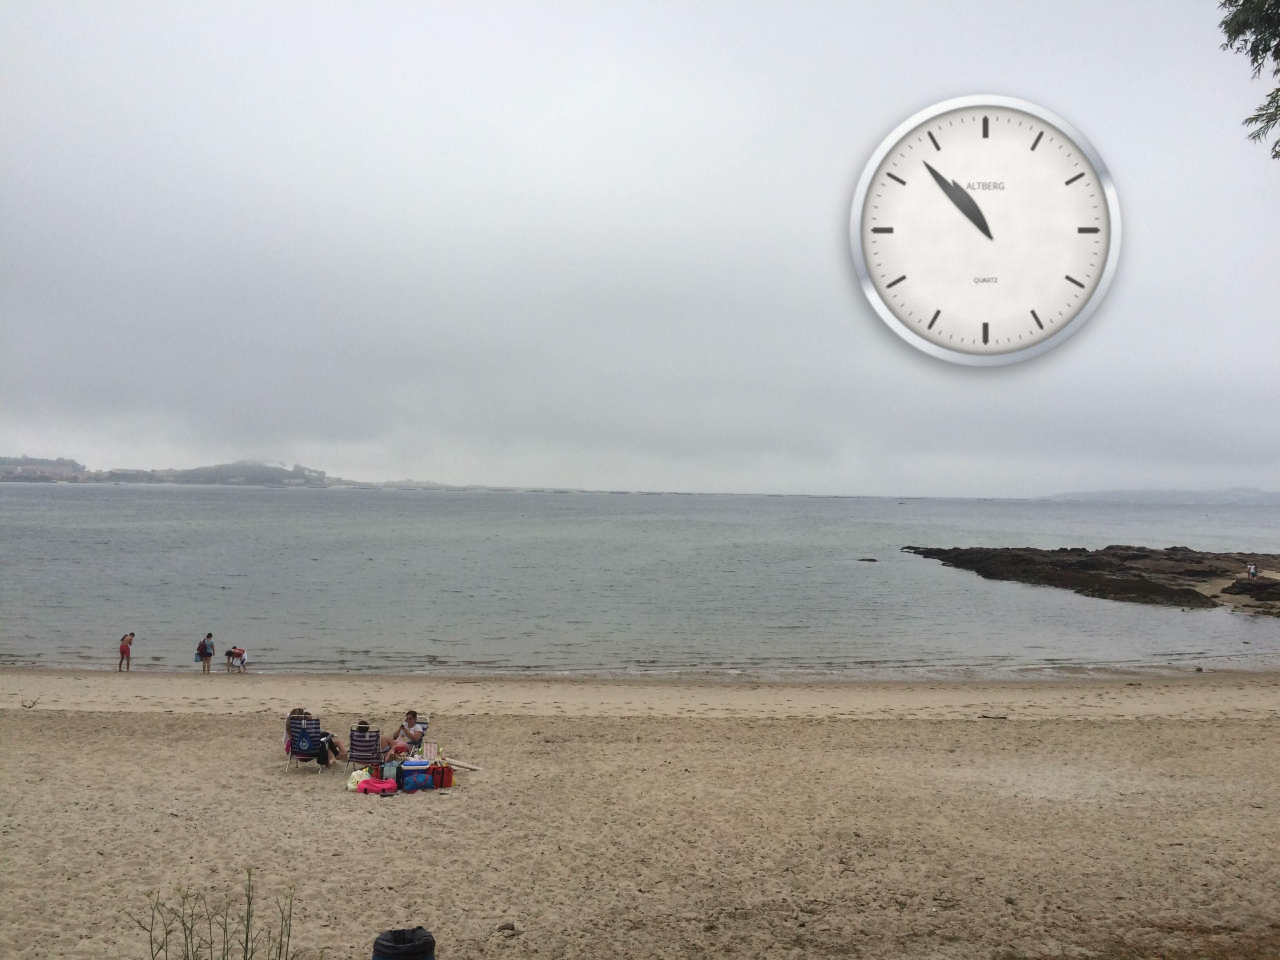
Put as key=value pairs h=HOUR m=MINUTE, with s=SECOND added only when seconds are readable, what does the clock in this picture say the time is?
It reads h=10 m=53
